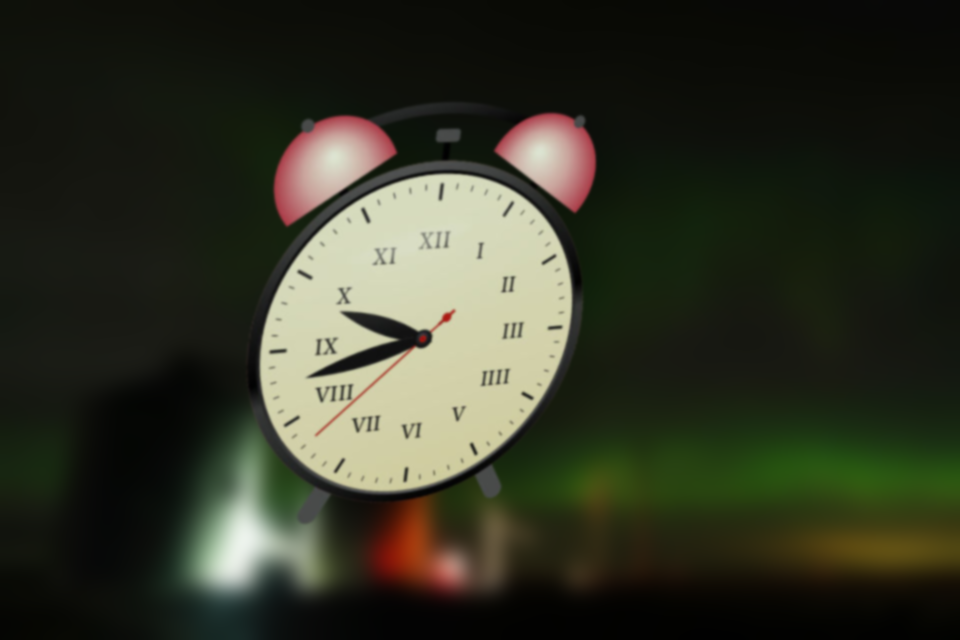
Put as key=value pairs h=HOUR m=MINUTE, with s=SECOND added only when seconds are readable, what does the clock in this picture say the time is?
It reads h=9 m=42 s=38
